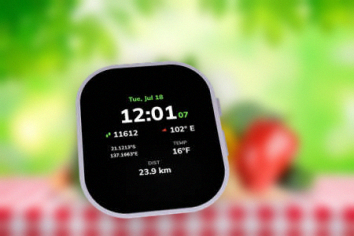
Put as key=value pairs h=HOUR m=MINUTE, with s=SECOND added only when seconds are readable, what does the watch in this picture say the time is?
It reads h=12 m=1 s=7
